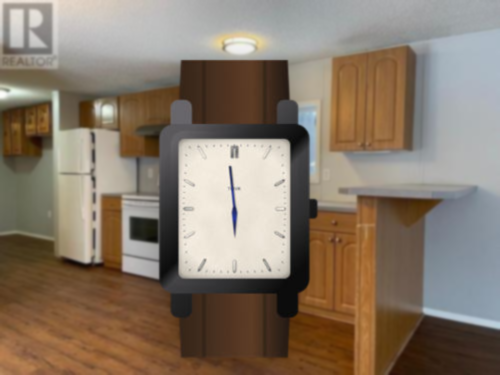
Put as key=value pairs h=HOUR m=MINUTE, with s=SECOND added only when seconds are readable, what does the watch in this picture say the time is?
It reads h=5 m=59
